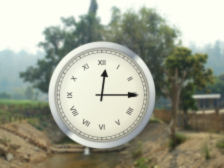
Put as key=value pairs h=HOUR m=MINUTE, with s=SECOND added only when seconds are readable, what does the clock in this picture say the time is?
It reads h=12 m=15
